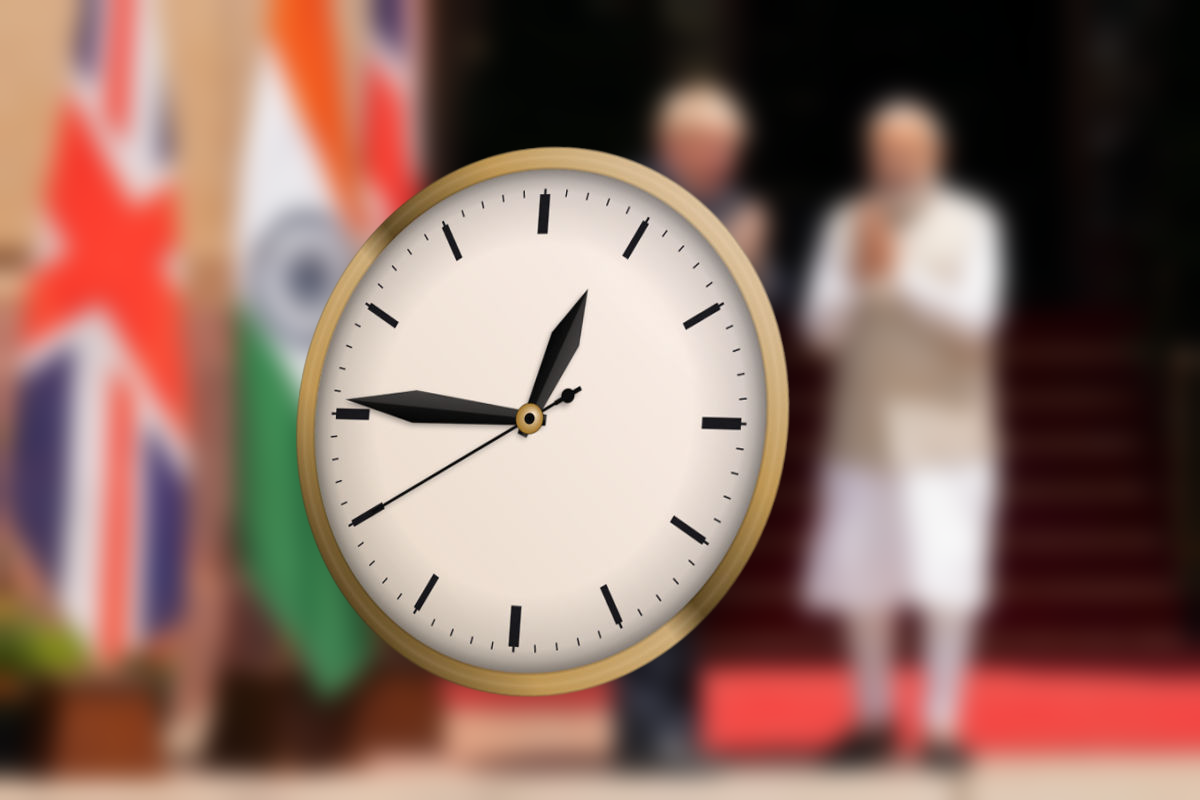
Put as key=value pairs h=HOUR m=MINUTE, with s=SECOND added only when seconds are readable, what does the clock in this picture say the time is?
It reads h=12 m=45 s=40
